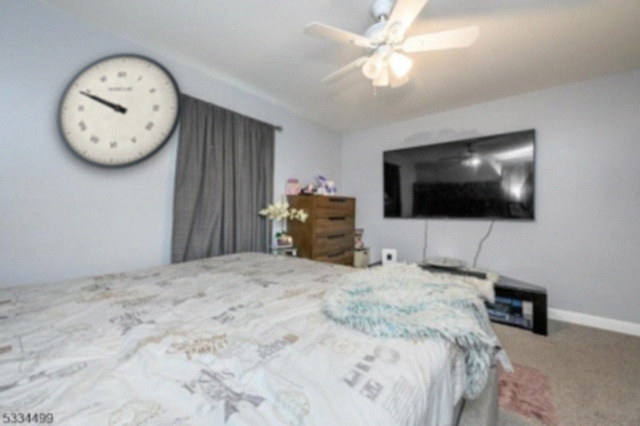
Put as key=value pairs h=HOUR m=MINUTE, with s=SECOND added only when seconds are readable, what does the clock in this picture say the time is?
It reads h=9 m=49
